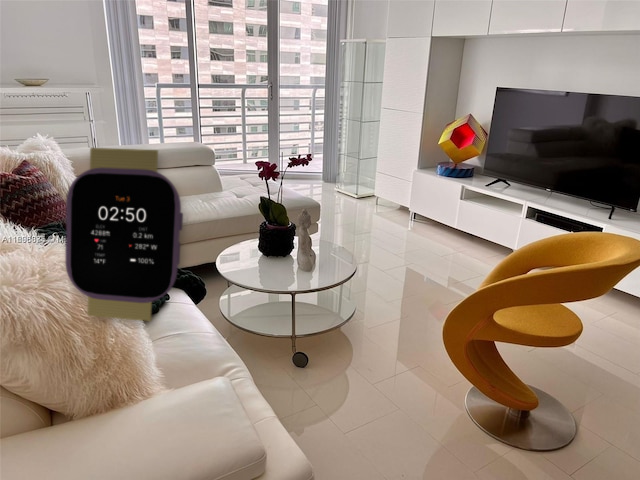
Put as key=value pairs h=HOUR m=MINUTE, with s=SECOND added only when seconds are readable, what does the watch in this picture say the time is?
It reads h=2 m=50
